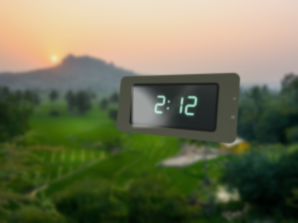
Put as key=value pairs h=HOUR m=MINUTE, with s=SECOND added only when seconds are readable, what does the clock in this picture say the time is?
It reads h=2 m=12
